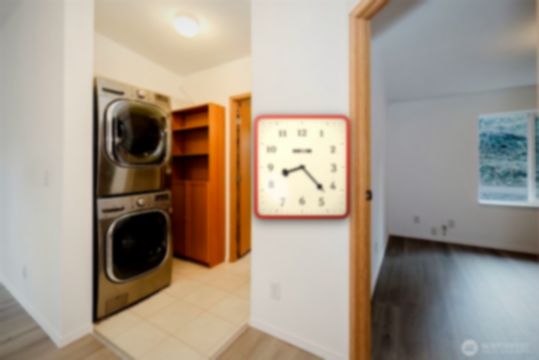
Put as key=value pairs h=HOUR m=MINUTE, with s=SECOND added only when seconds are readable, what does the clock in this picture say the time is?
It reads h=8 m=23
